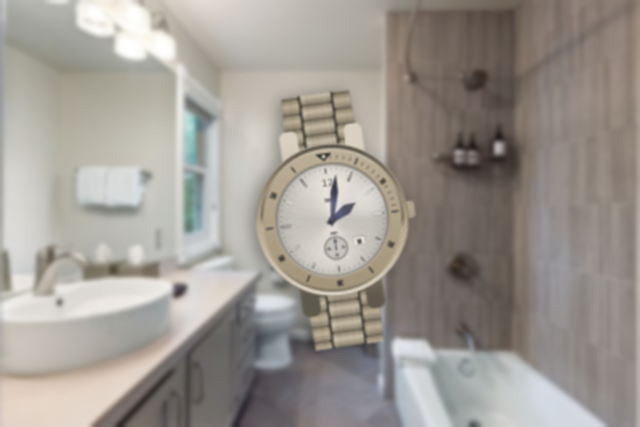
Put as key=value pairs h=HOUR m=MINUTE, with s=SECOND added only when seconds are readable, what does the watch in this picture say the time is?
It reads h=2 m=2
